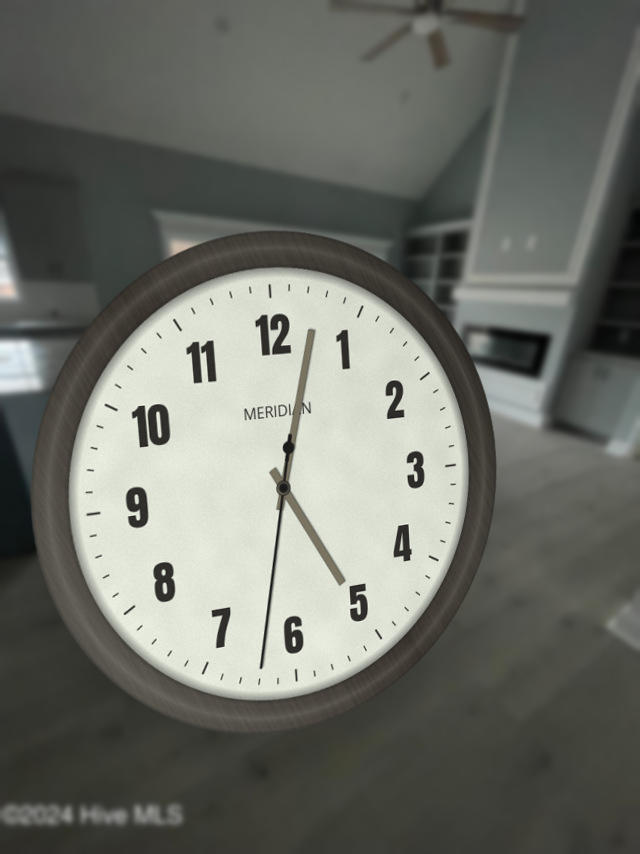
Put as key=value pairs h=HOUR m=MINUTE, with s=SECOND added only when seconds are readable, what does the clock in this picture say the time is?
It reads h=5 m=2 s=32
